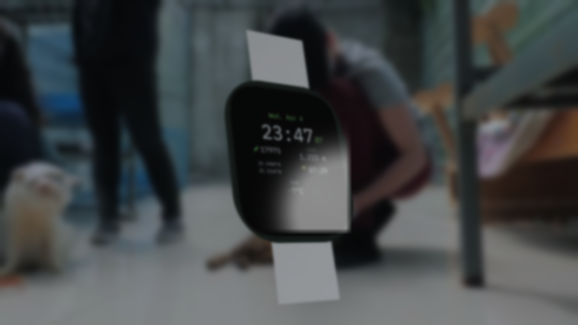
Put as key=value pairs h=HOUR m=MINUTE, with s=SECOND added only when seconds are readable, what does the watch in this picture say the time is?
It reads h=23 m=47
